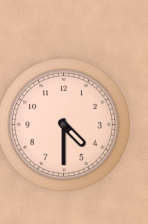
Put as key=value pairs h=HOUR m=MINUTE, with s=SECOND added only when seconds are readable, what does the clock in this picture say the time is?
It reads h=4 m=30
